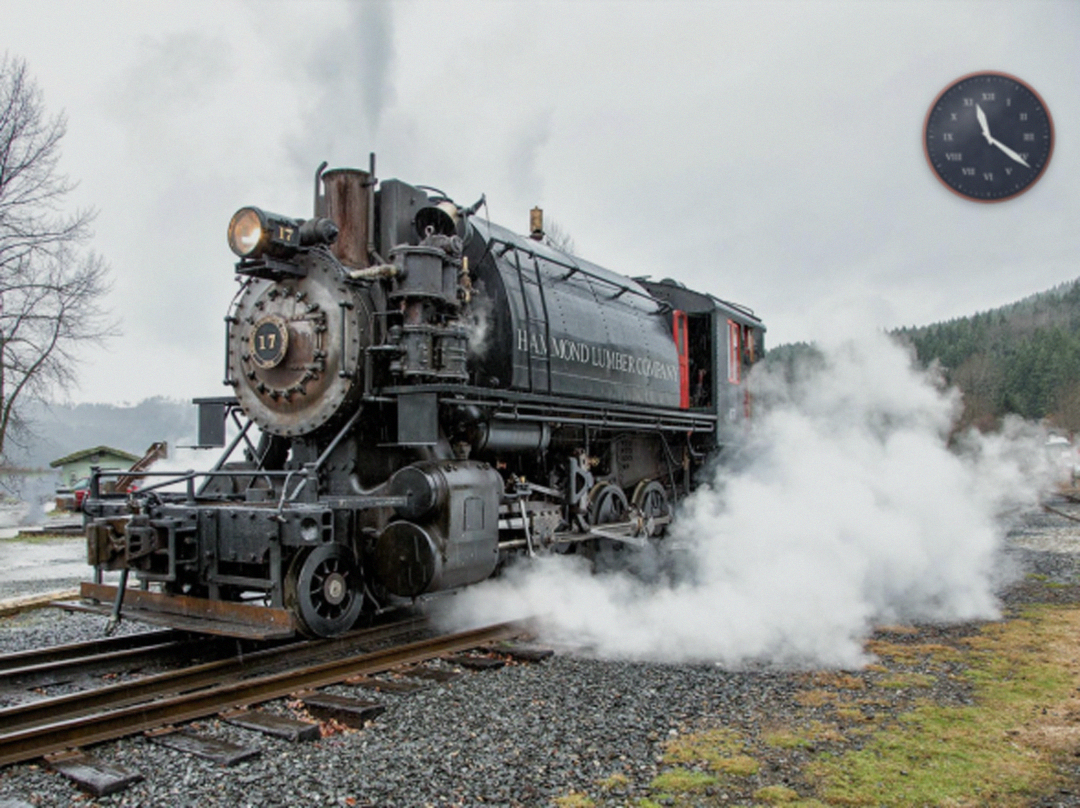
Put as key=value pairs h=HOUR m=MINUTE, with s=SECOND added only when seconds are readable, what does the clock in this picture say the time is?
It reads h=11 m=21
